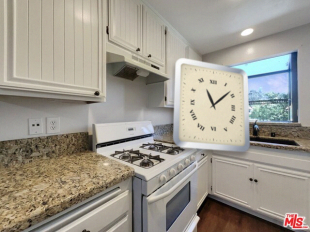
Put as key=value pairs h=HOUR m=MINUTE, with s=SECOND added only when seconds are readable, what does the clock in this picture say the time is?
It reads h=11 m=8
